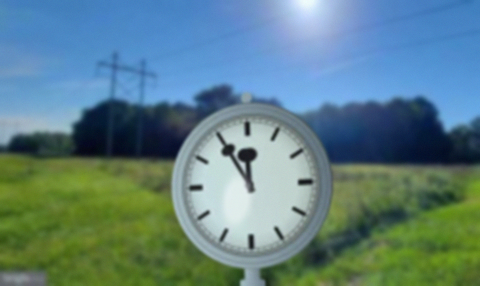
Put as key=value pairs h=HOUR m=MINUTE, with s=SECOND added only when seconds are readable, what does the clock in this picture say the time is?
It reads h=11 m=55
